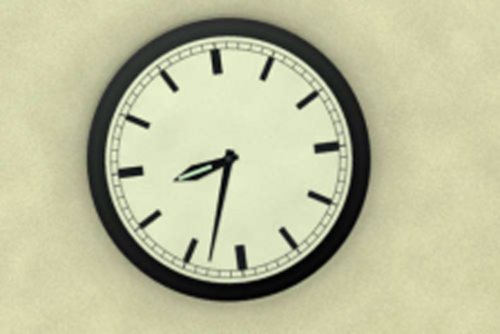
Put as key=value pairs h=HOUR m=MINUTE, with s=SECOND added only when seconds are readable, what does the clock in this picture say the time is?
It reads h=8 m=33
